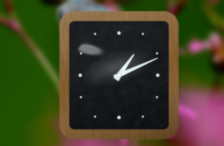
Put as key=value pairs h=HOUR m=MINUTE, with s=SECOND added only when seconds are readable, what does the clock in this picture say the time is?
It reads h=1 m=11
